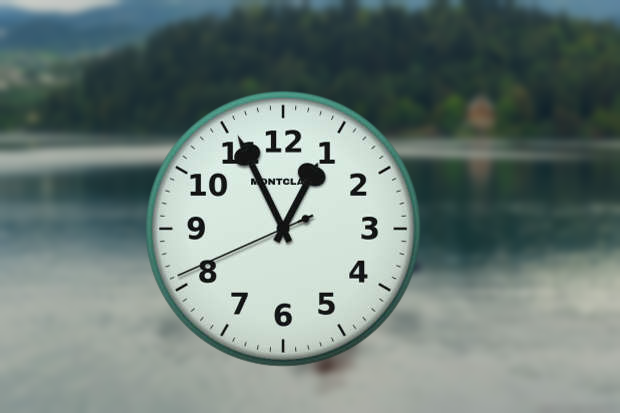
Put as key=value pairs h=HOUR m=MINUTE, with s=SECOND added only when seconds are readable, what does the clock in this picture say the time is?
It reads h=12 m=55 s=41
